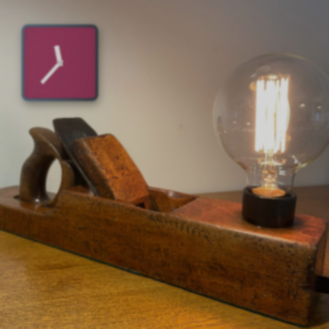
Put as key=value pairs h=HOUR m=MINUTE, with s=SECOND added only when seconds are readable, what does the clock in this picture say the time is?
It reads h=11 m=37
